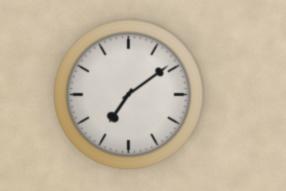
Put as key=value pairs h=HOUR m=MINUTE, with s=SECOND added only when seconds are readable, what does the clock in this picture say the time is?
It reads h=7 m=9
